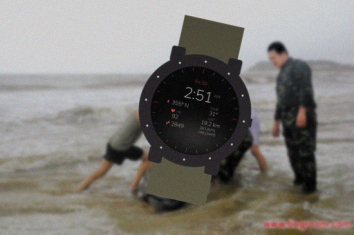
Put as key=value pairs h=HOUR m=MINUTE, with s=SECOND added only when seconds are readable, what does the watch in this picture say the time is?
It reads h=2 m=51
